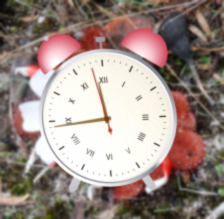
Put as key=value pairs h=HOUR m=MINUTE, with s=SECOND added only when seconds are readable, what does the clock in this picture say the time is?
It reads h=11 m=43 s=58
